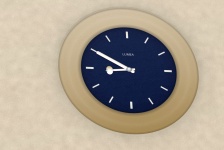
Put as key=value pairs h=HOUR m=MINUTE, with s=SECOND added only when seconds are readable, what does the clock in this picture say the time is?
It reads h=8 m=50
